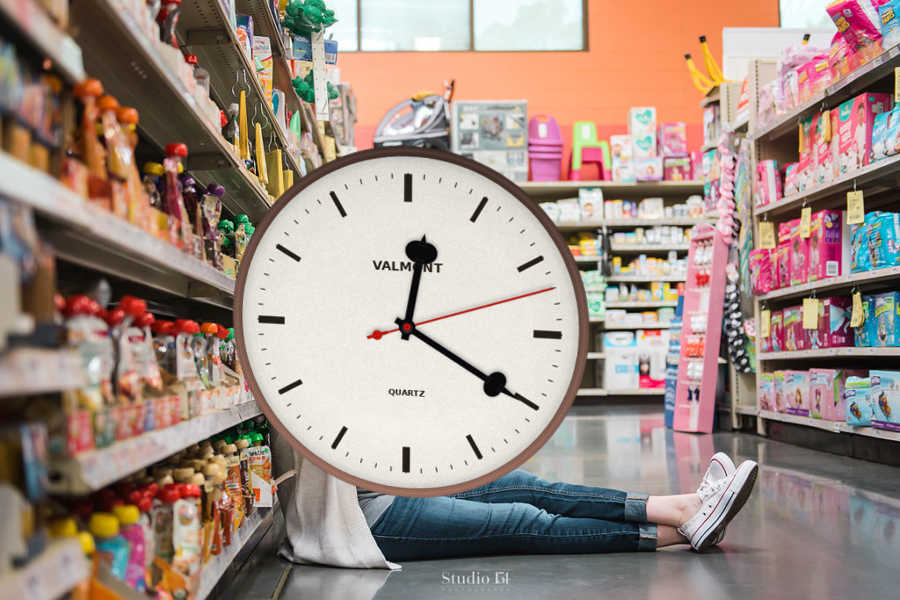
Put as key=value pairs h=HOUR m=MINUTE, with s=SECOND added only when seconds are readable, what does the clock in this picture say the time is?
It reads h=12 m=20 s=12
